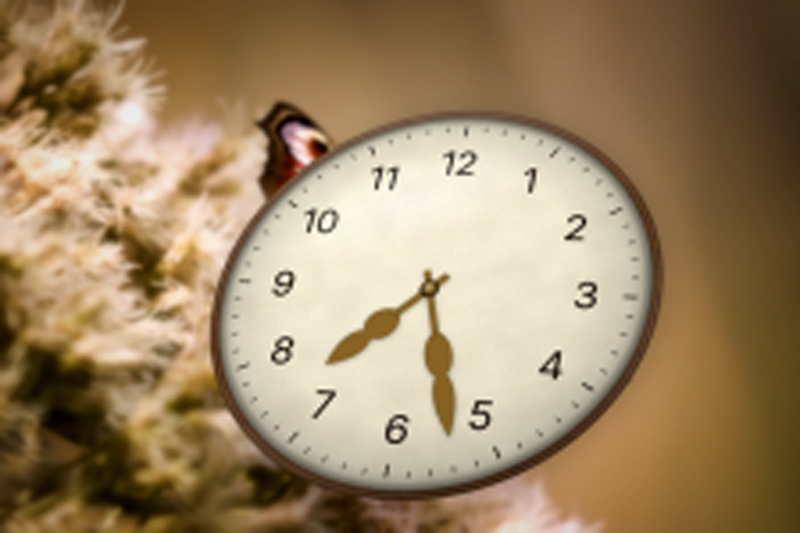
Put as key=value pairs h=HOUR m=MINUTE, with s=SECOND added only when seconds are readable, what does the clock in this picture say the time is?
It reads h=7 m=27
